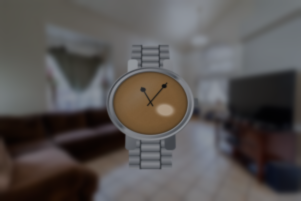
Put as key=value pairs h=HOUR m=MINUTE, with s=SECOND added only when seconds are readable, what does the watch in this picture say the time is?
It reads h=11 m=6
